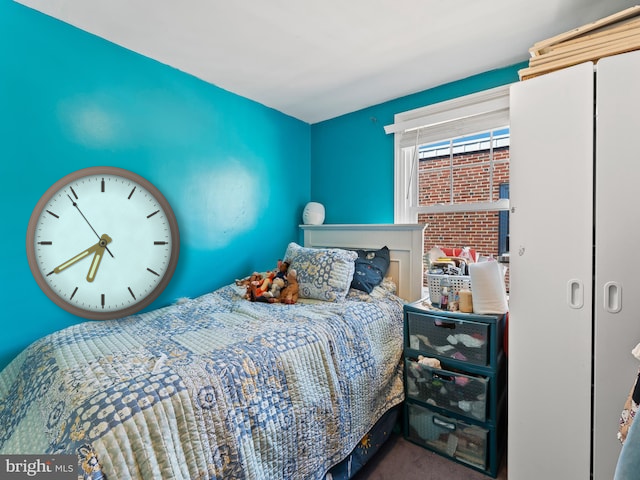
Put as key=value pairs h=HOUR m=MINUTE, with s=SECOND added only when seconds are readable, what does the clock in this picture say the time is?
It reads h=6 m=39 s=54
